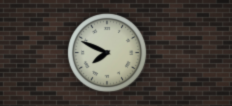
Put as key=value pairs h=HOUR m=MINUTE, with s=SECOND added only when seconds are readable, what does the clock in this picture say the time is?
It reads h=7 m=49
